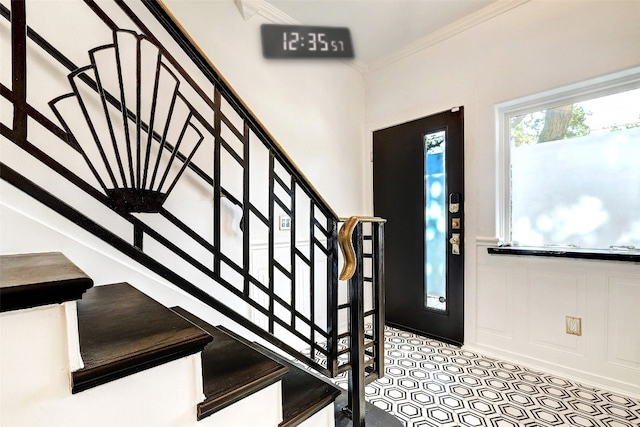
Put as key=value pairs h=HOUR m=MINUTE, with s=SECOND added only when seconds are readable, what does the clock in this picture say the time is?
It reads h=12 m=35 s=57
